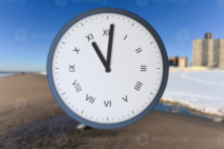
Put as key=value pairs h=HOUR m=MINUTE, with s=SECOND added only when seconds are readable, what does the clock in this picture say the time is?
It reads h=11 m=1
